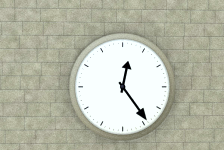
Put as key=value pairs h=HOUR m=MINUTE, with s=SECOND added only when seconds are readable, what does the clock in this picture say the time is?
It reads h=12 m=24
